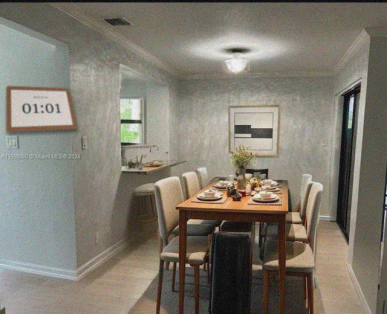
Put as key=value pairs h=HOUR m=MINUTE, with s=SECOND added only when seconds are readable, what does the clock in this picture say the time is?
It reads h=1 m=1
